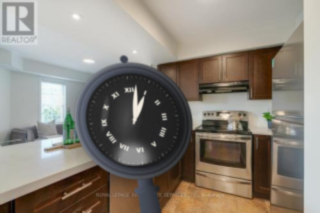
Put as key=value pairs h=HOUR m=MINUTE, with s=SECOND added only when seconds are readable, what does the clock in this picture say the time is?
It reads h=1 m=2
